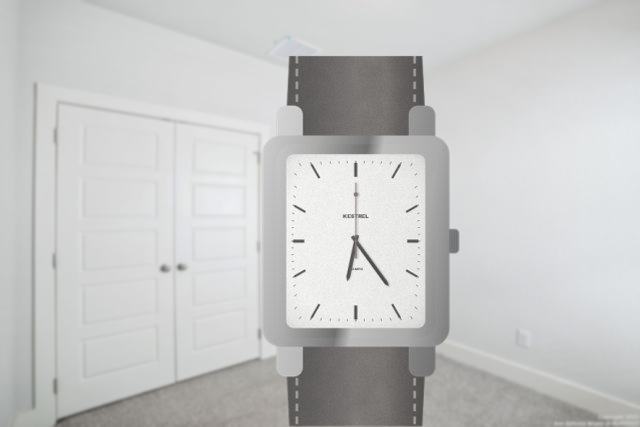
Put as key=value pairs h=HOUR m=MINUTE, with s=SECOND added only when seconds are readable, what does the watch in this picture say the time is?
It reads h=6 m=24 s=0
